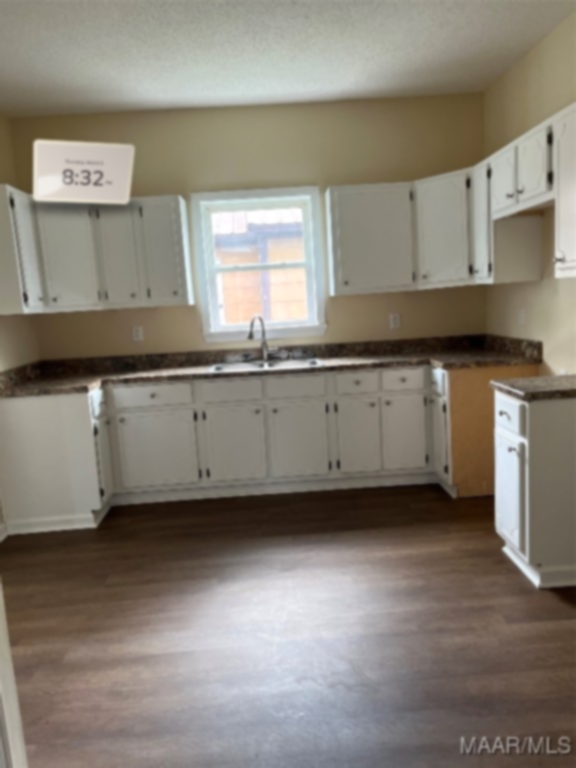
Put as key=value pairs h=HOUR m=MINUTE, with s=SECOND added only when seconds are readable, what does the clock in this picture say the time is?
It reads h=8 m=32
